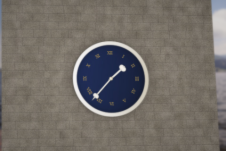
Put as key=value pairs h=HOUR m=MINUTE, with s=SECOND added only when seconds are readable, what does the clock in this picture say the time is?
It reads h=1 m=37
